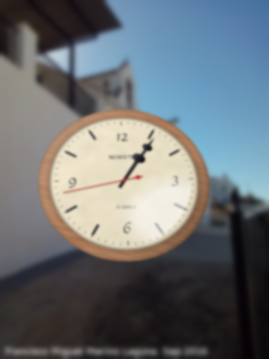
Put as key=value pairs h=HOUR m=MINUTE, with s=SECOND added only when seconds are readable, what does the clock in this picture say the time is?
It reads h=1 m=5 s=43
